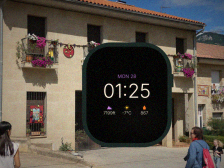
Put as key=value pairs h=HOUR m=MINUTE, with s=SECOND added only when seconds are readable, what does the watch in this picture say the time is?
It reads h=1 m=25
